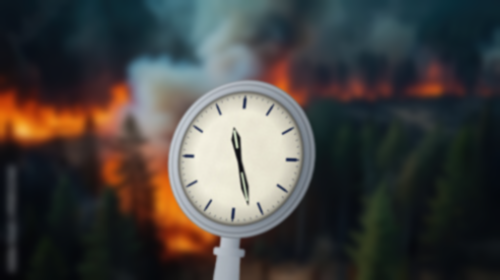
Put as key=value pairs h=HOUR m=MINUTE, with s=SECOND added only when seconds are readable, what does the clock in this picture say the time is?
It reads h=11 m=27
